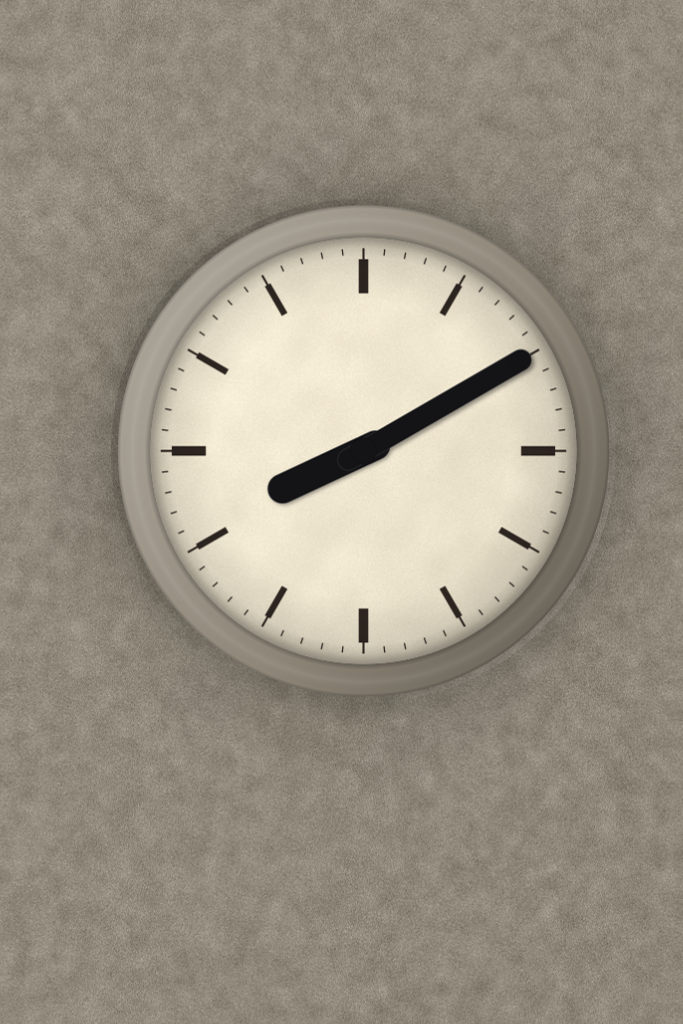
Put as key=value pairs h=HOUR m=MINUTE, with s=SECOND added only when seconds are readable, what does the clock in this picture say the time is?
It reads h=8 m=10
